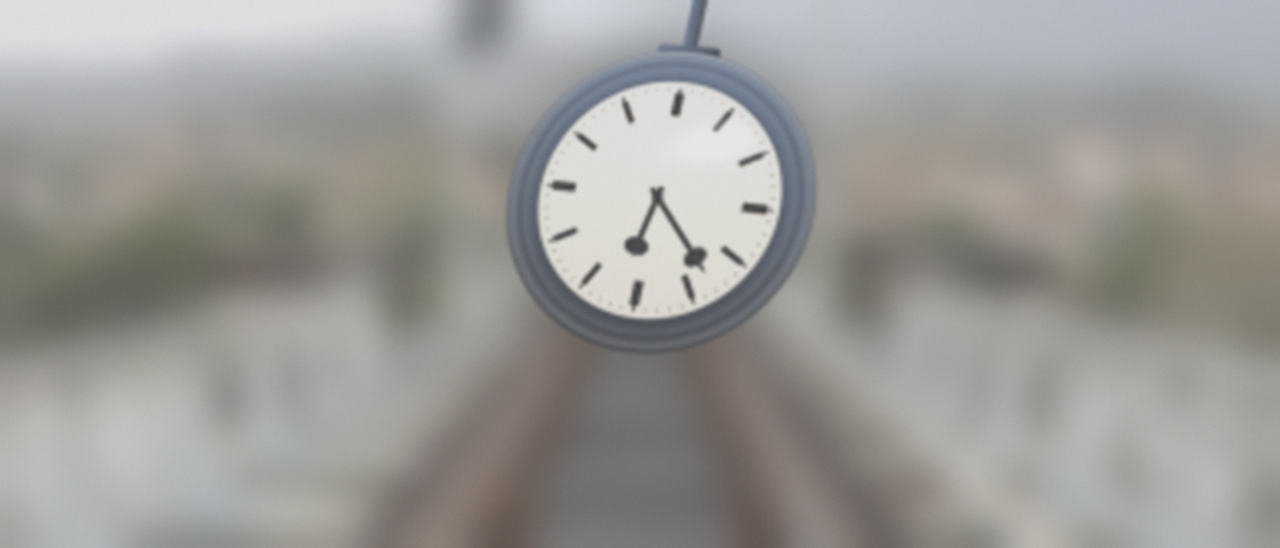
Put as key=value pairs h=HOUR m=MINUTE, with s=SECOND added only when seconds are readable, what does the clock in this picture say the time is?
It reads h=6 m=23
